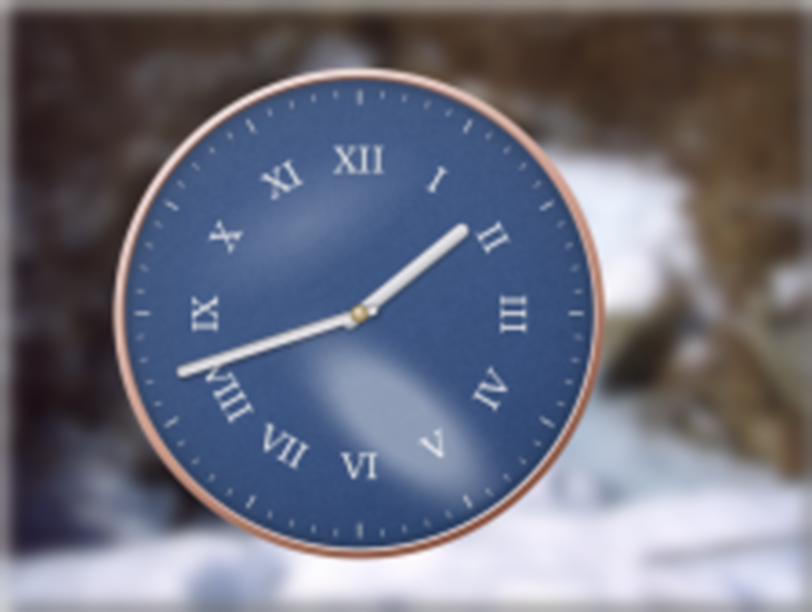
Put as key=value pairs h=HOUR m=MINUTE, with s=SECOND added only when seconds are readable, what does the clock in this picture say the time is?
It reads h=1 m=42
